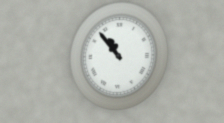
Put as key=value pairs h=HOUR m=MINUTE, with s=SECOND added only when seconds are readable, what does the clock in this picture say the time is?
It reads h=10 m=53
